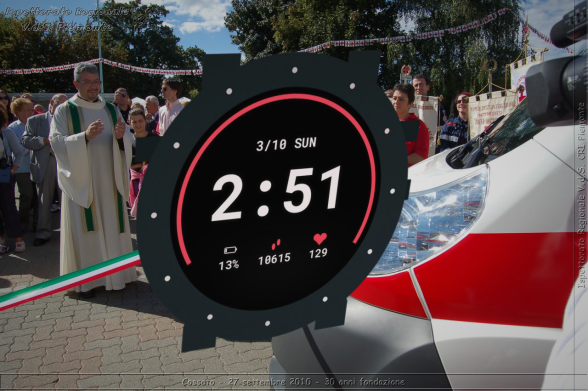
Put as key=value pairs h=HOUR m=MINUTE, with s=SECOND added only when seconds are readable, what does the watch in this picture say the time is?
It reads h=2 m=51
